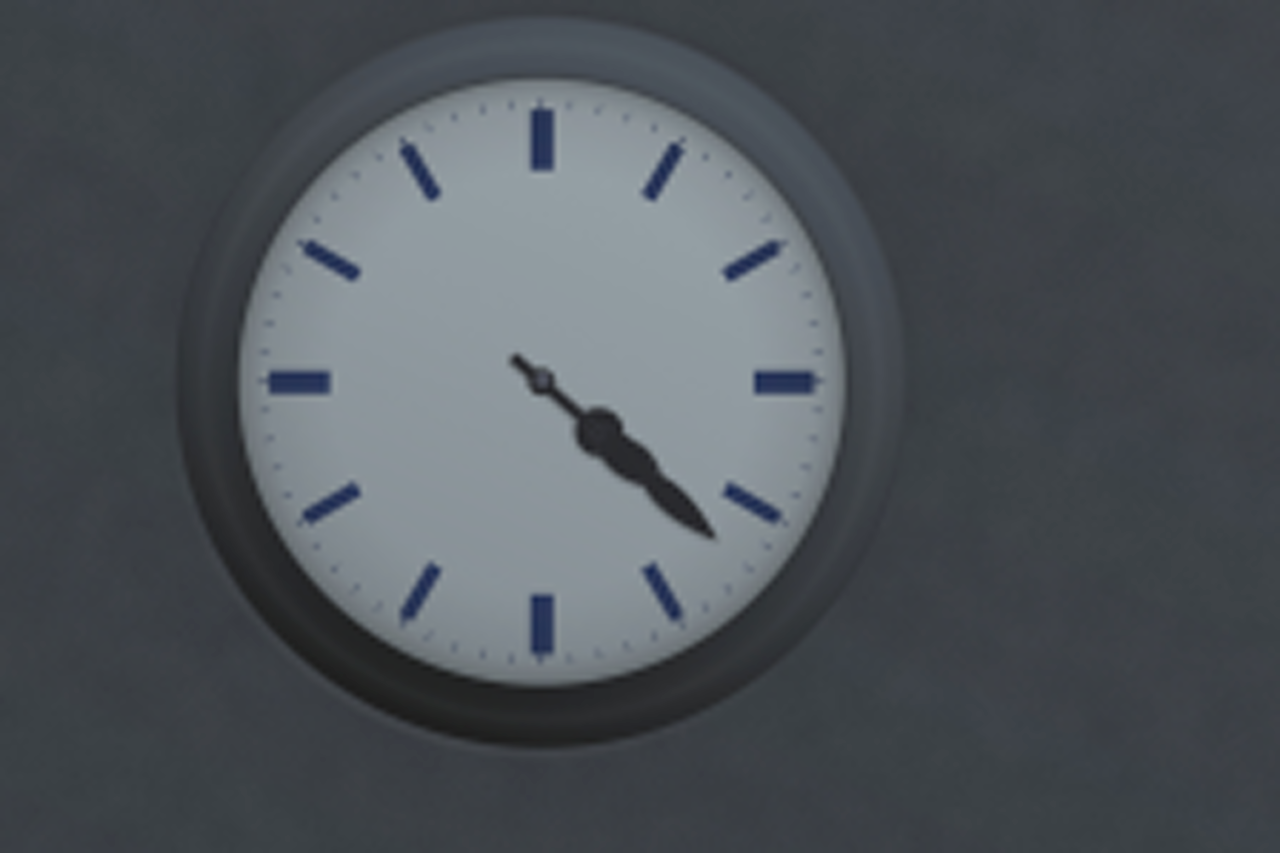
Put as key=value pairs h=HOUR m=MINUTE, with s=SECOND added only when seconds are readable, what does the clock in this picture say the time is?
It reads h=4 m=22
